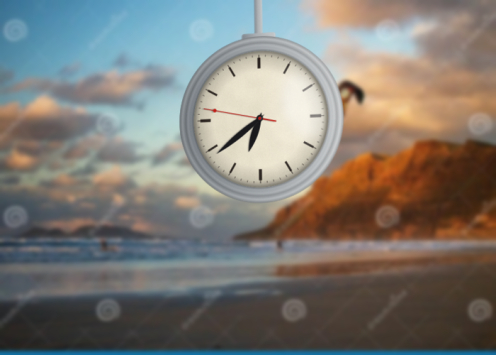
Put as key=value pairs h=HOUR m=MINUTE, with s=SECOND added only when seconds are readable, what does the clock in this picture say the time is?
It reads h=6 m=38 s=47
